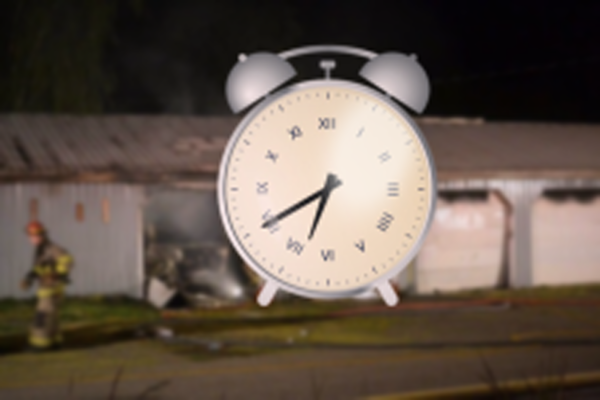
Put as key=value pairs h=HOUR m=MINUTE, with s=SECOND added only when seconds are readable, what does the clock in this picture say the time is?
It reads h=6 m=40
